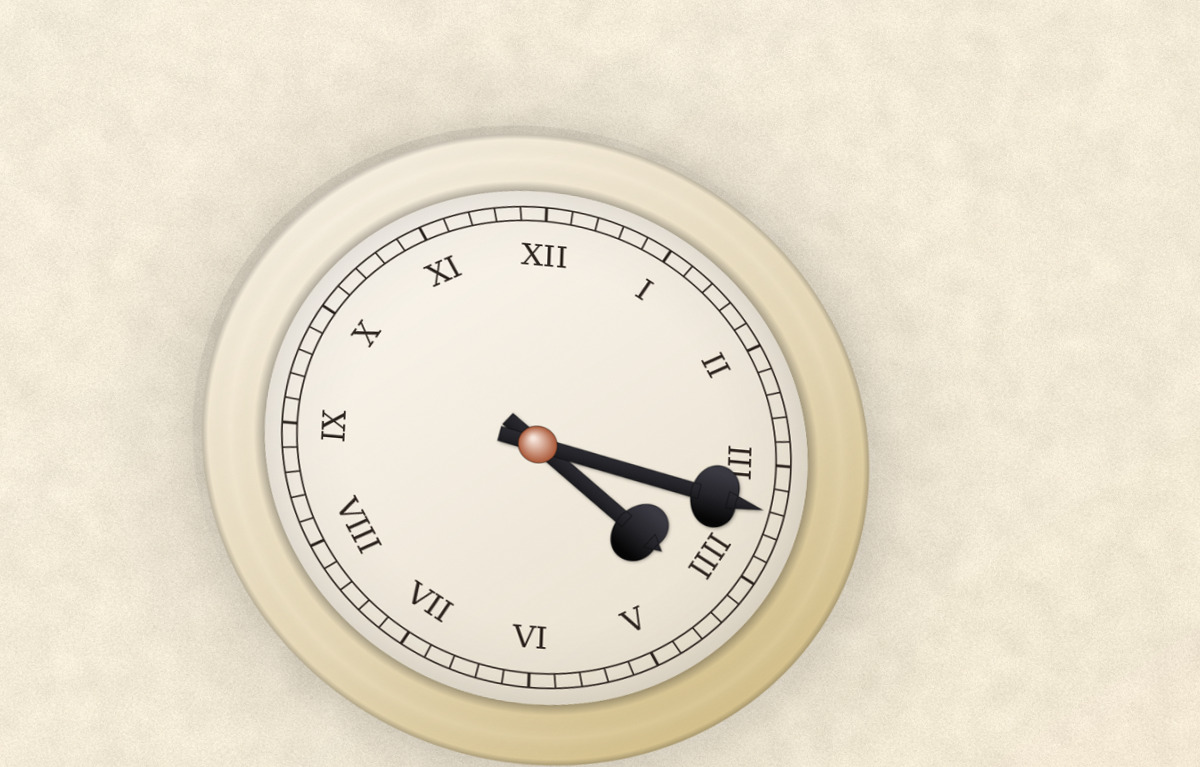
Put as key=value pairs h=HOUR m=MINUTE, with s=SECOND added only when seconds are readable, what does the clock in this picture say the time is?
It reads h=4 m=17
